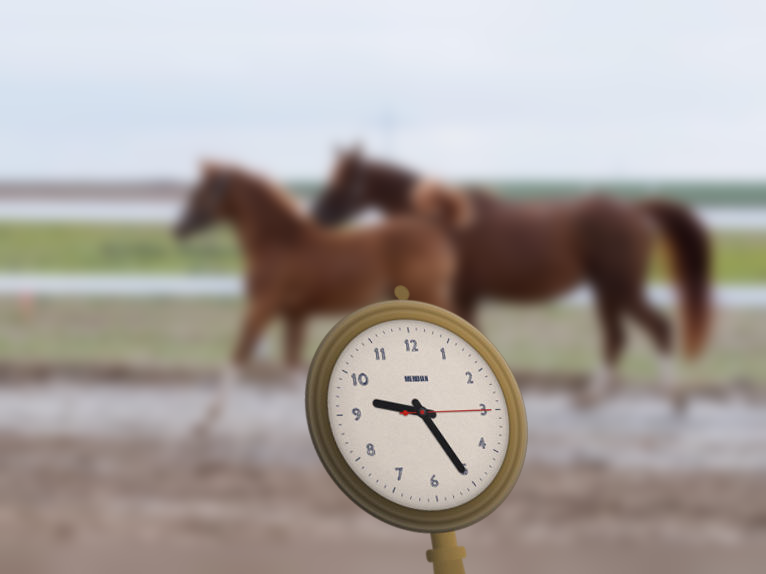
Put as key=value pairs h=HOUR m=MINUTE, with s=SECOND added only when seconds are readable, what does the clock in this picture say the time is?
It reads h=9 m=25 s=15
